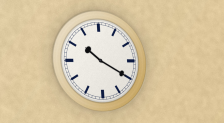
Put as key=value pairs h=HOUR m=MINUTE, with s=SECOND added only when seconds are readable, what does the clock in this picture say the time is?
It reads h=10 m=20
